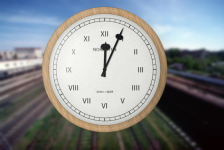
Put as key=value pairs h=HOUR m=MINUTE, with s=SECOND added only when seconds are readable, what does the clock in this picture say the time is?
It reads h=12 m=4
